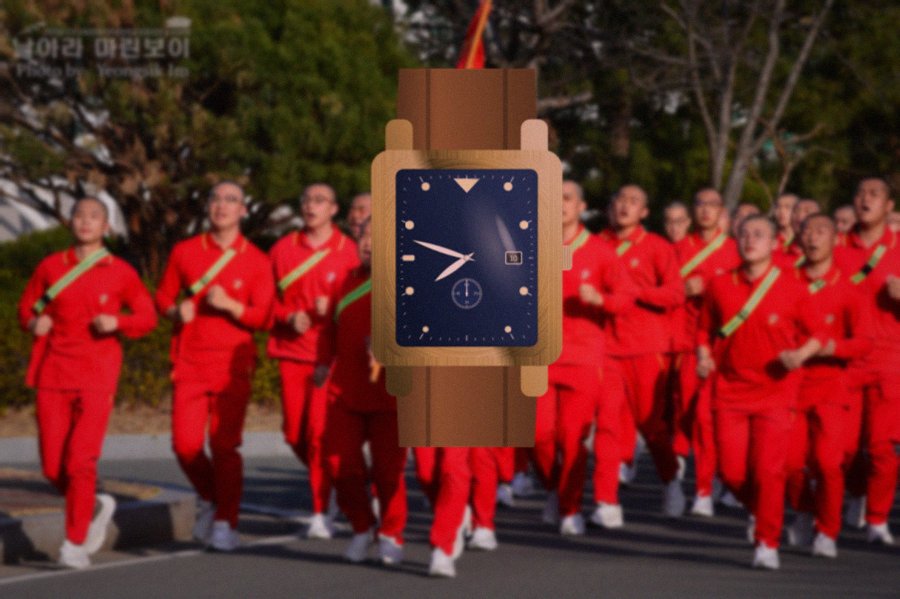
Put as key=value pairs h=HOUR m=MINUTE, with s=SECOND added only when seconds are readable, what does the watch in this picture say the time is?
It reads h=7 m=48
